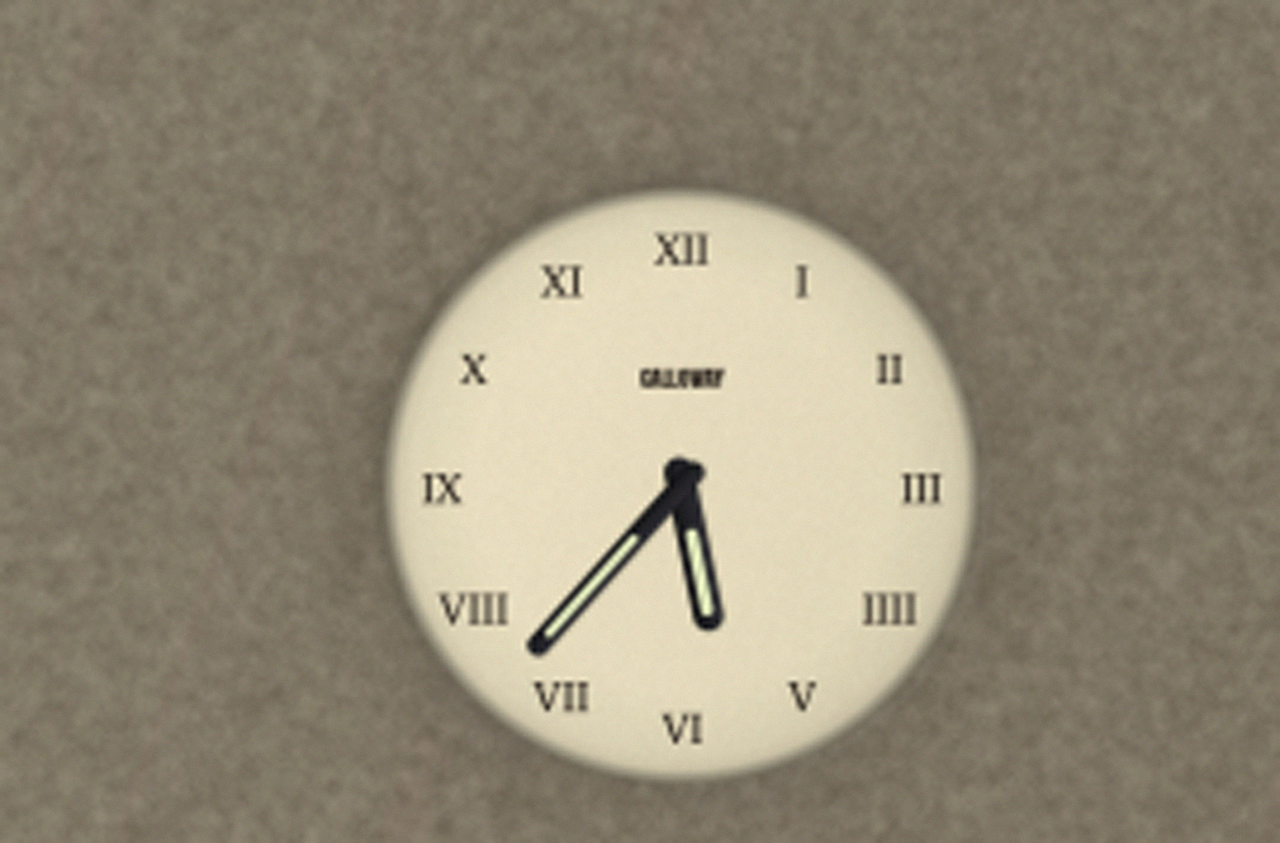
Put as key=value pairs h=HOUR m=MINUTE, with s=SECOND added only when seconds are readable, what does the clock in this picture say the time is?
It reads h=5 m=37
